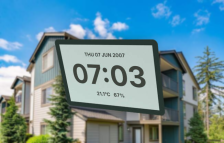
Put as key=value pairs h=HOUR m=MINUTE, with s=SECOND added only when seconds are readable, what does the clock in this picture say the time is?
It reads h=7 m=3
